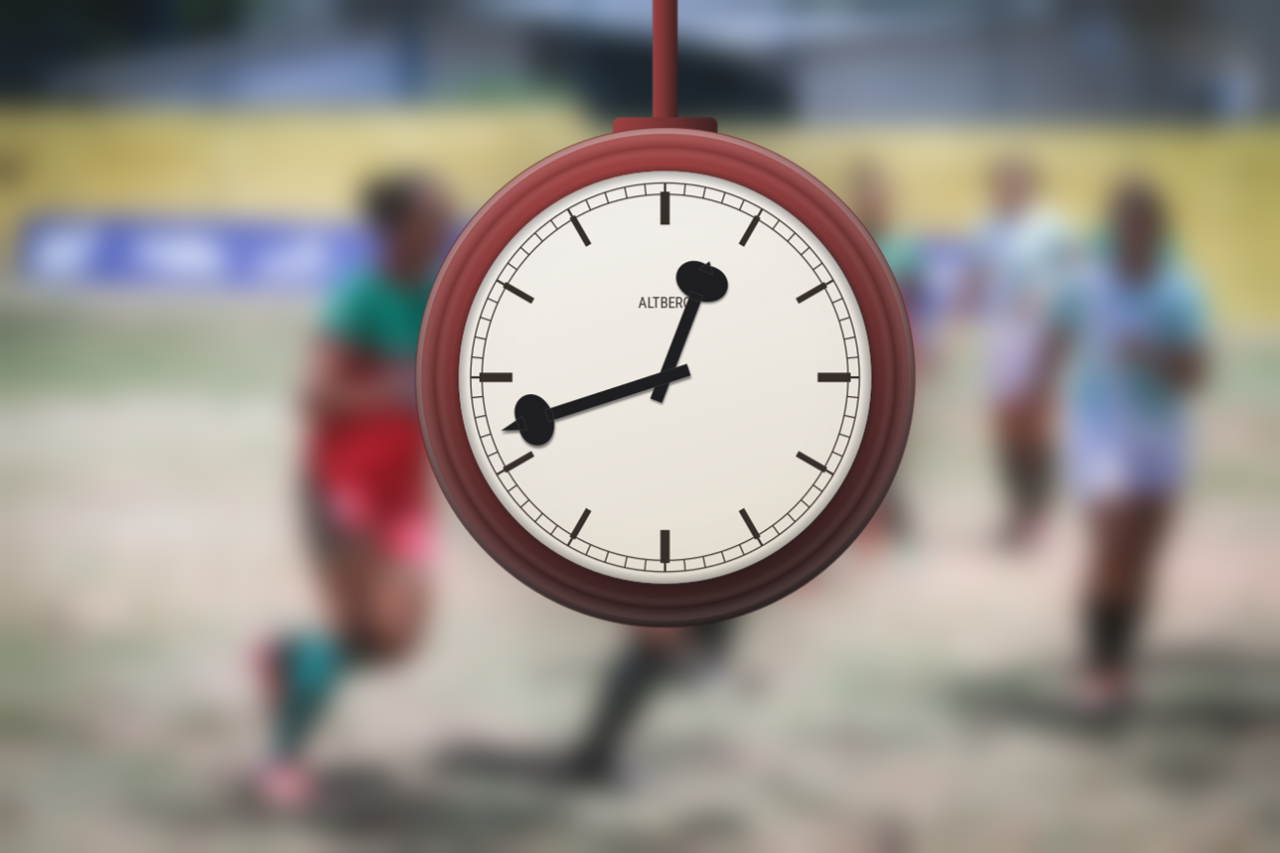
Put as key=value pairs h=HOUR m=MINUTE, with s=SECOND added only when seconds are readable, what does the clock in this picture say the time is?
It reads h=12 m=42
